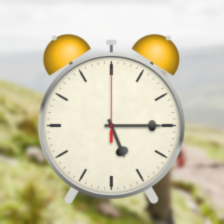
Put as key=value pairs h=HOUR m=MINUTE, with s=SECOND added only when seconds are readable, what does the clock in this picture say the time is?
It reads h=5 m=15 s=0
